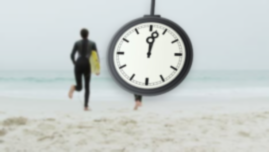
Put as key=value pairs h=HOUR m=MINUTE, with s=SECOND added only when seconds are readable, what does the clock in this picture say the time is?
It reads h=12 m=2
